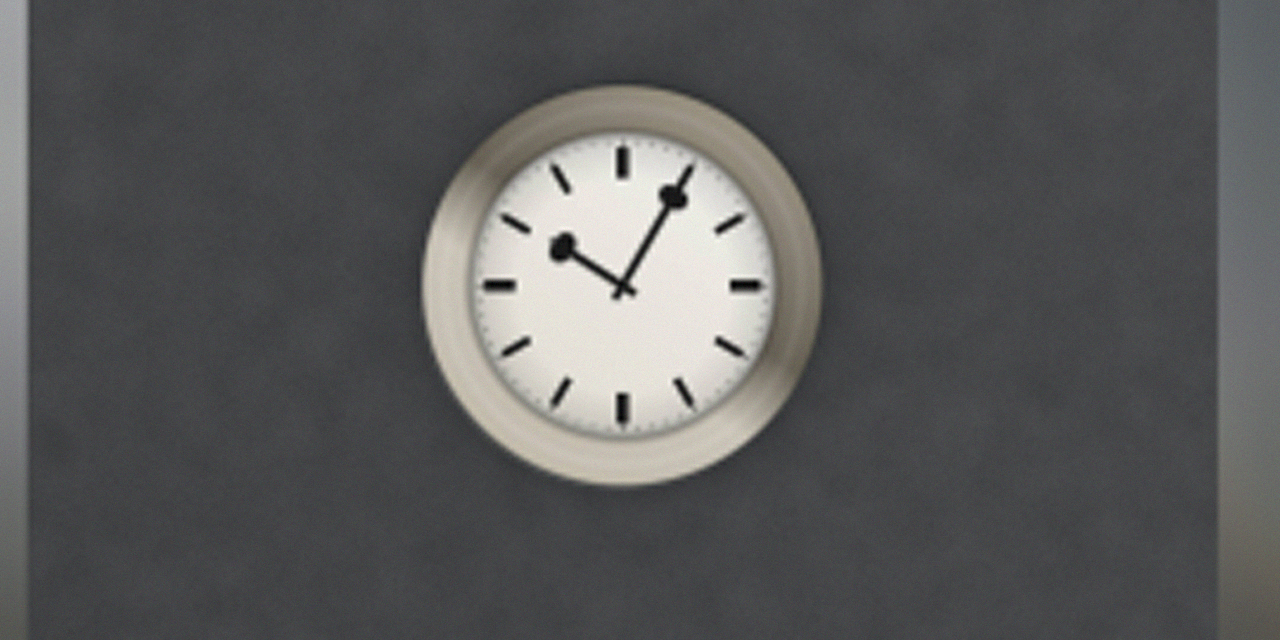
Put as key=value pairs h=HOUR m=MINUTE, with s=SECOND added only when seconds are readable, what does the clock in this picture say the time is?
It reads h=10 m=5
